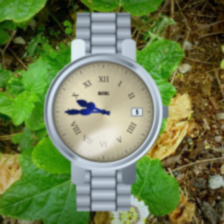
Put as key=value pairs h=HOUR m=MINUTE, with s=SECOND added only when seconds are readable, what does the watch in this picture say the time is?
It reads h=9 m=45
